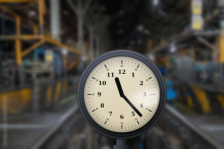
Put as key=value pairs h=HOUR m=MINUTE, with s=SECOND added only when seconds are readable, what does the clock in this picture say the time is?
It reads h=11 m=23
